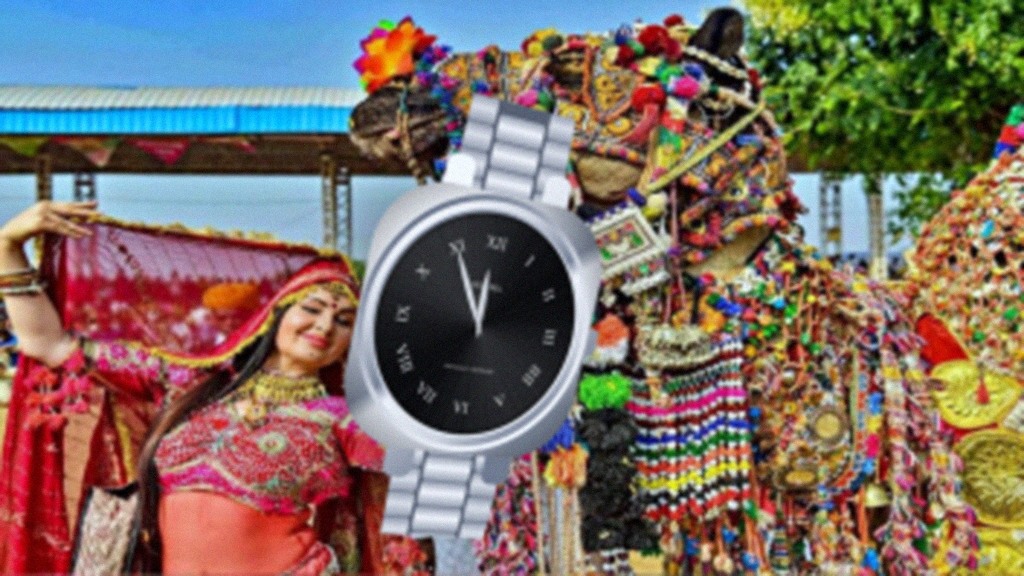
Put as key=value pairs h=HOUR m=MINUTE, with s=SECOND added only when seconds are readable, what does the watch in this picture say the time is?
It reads h=11 m=55
